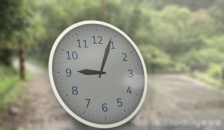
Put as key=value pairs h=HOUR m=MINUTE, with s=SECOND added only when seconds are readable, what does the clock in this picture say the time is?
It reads h=9 m=4
